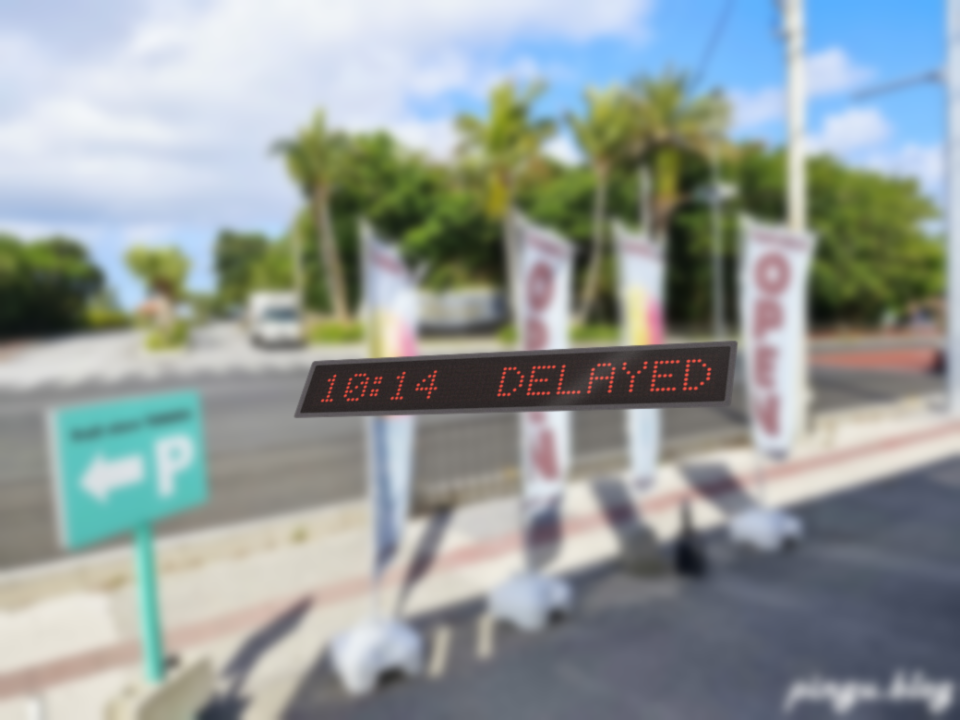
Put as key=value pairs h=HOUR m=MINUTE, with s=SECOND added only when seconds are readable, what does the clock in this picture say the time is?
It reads h=10 m=14
